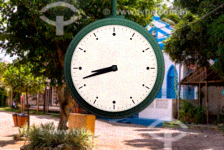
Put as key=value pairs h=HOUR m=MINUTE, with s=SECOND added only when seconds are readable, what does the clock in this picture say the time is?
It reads h=8 m=42
